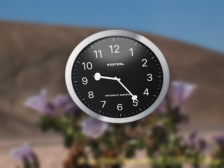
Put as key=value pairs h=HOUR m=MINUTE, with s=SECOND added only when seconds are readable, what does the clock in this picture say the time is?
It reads h=9 m=24
